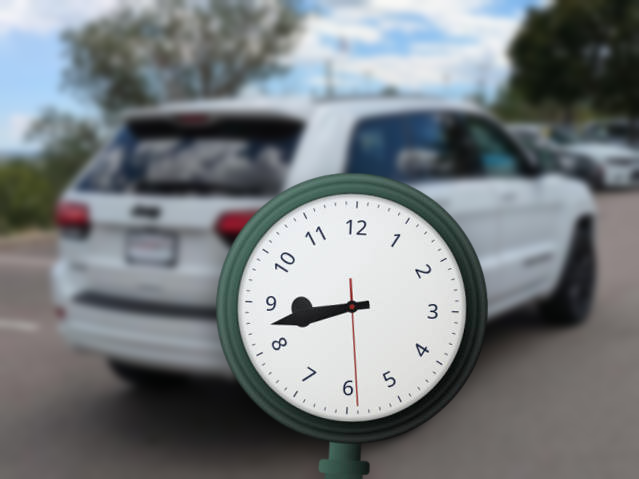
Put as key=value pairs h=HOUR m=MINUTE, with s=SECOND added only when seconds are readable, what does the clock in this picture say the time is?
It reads h=8 m=42 s=29
